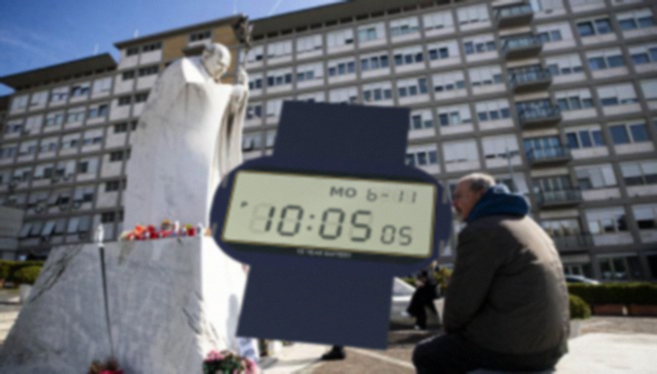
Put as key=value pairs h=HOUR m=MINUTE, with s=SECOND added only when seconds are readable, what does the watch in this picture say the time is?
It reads h=10 m=5 s=5
